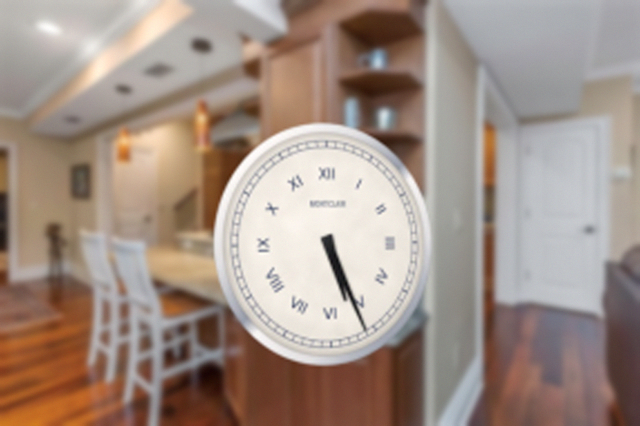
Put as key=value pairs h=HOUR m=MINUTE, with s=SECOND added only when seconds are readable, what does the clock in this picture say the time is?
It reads h=5 m=26
